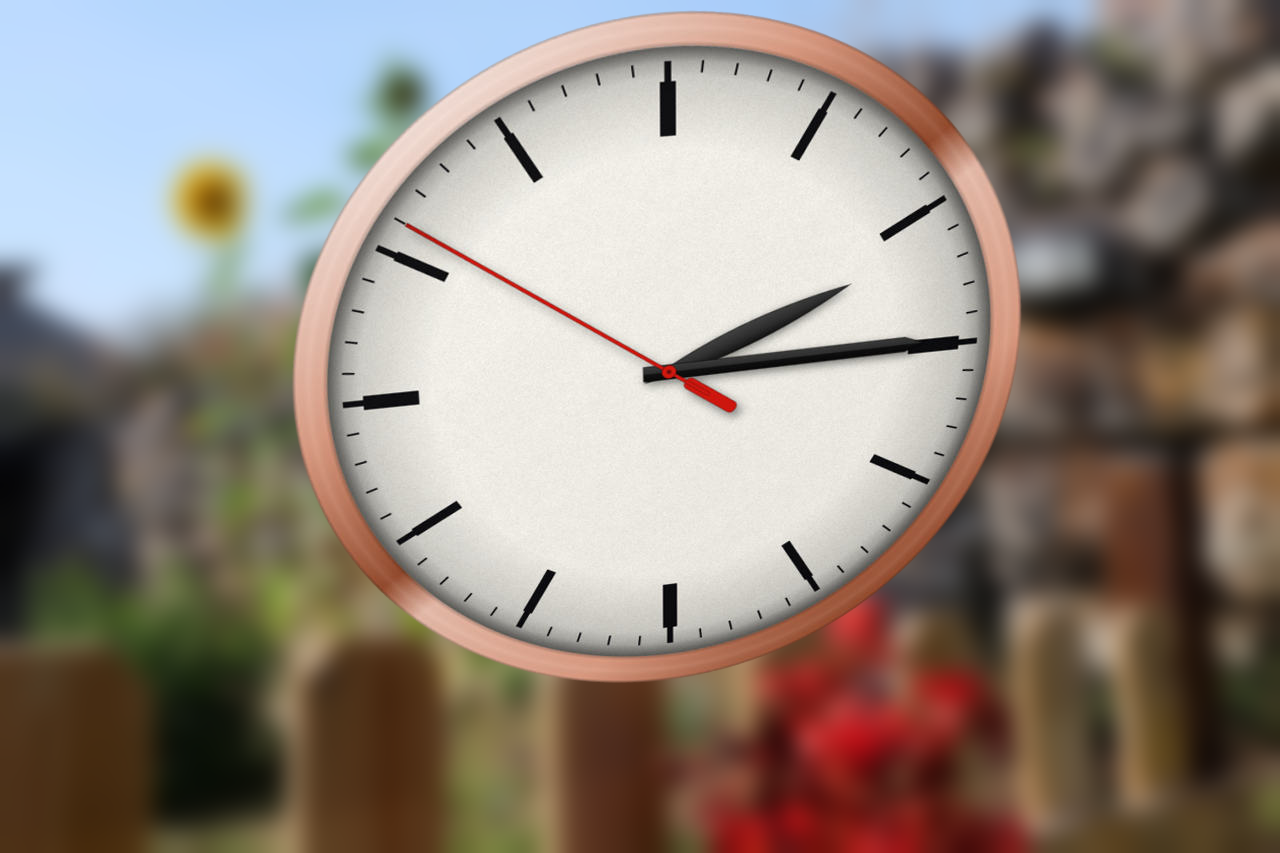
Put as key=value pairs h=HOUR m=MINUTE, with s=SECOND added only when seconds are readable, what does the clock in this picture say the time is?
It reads h=2 m=14 s=51
